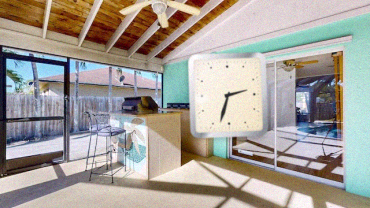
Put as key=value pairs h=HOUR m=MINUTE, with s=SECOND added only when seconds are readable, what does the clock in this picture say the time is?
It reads h=2 m=33
